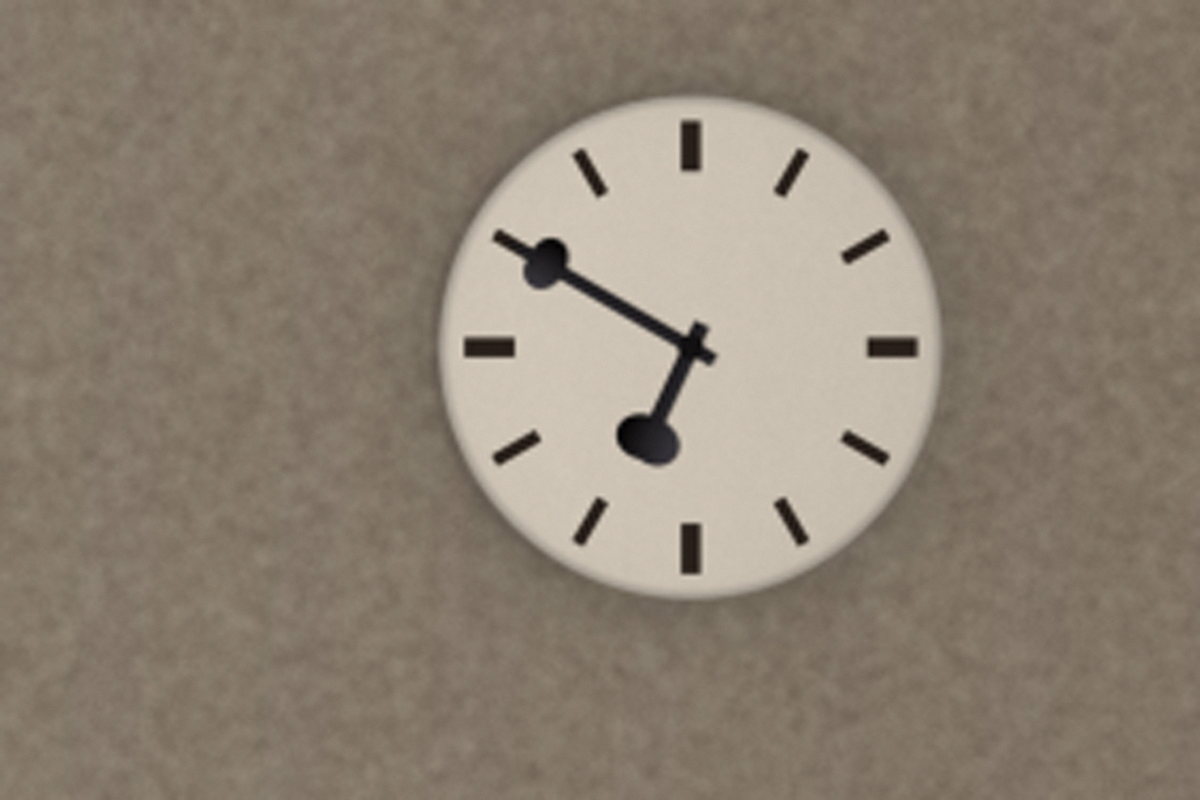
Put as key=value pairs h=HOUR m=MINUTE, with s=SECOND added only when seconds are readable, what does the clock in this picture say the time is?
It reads h=6 m=50
